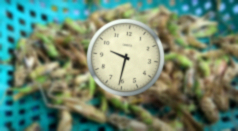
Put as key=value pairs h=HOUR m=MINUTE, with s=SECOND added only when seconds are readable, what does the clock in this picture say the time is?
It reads h=9 m=31
